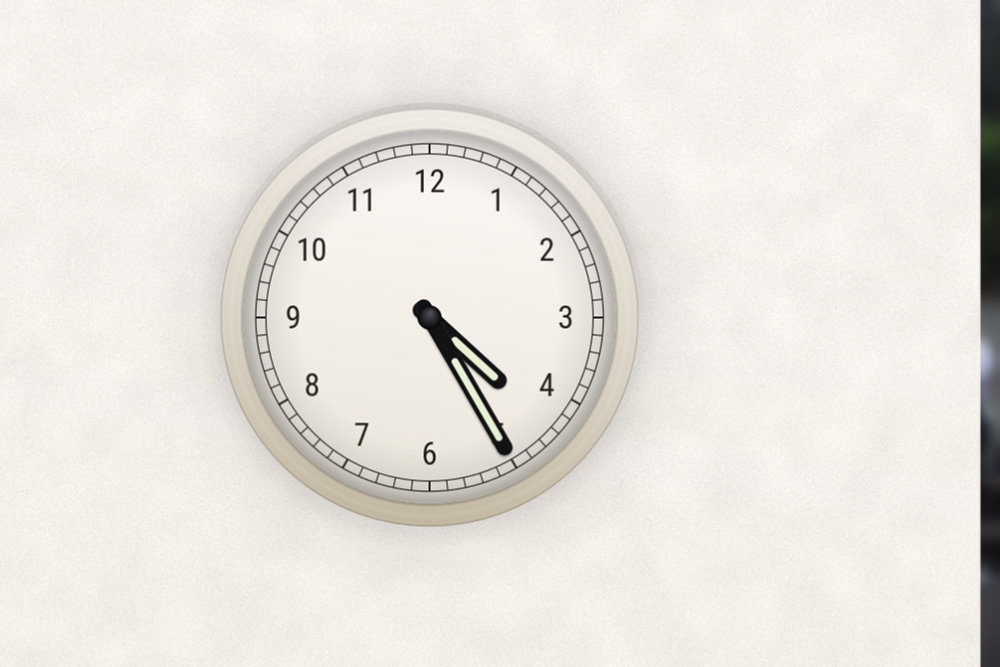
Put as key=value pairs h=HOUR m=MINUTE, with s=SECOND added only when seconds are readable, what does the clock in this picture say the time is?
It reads h=4 m=25
